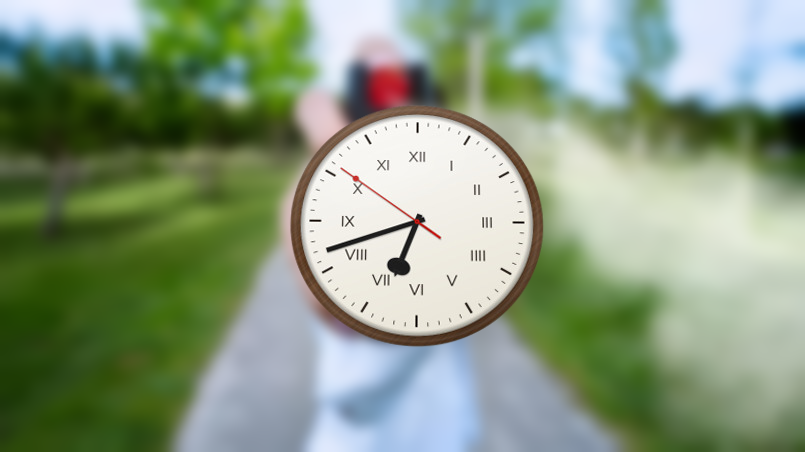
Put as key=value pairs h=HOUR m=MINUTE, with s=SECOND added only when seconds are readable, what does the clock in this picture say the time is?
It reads h=6 m=41 s=51
